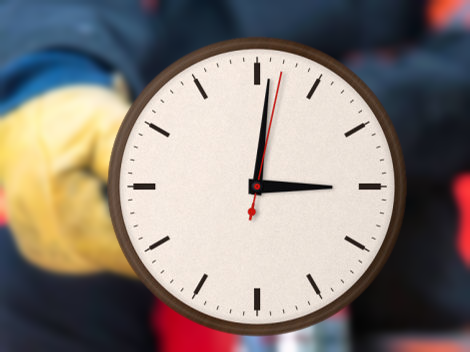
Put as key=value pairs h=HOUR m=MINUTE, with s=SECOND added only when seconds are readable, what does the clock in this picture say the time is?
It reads h=3 m=1 s=2
